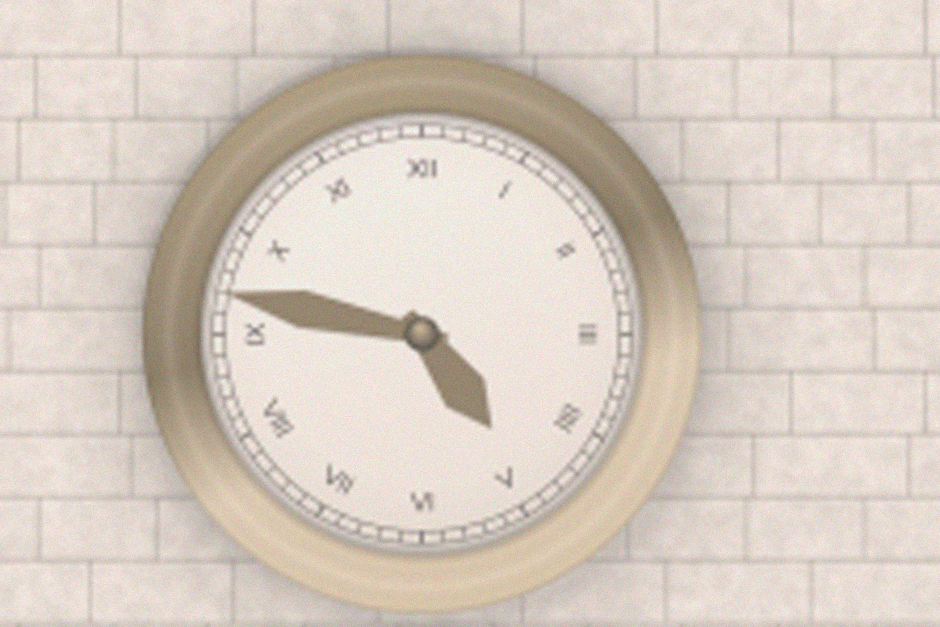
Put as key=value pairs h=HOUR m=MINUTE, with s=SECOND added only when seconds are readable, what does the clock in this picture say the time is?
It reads h=4 m=47
